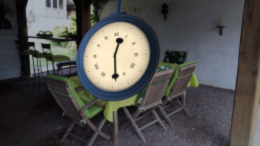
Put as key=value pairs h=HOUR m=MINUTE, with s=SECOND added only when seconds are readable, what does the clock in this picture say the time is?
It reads h=12 m=29
